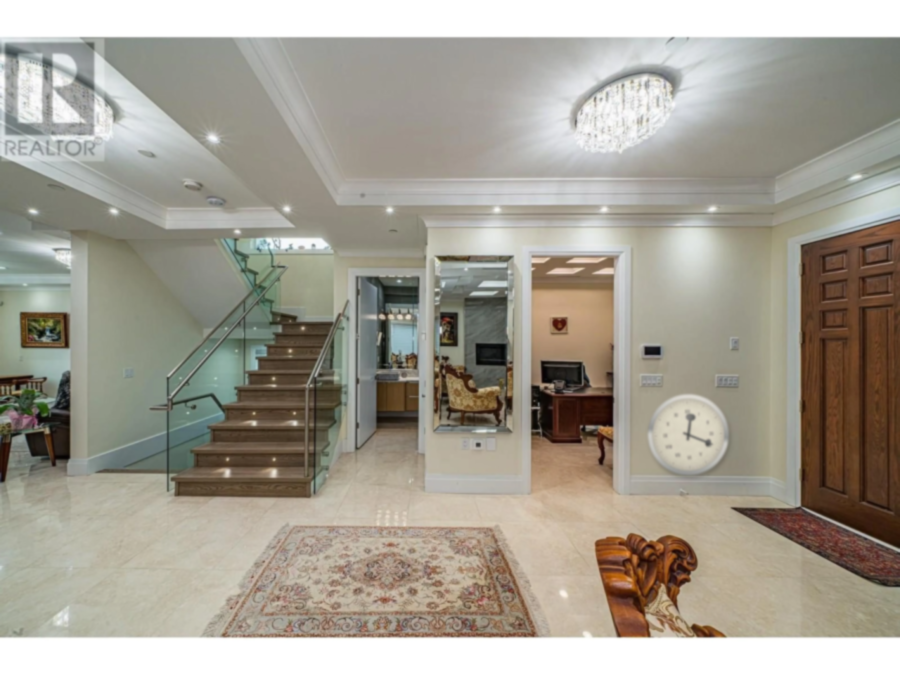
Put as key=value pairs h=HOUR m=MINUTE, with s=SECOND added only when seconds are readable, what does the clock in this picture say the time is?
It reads h=12 m=19
